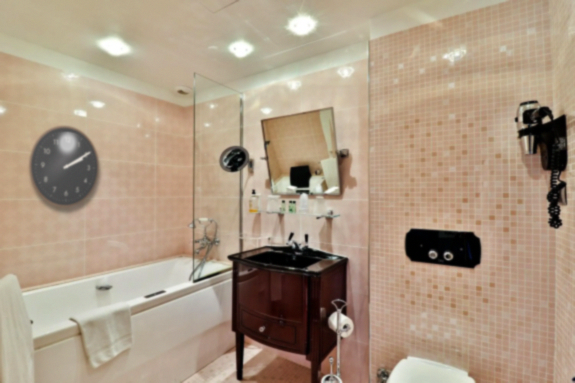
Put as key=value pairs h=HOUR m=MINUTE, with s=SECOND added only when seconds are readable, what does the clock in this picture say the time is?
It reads h=2 m=10
